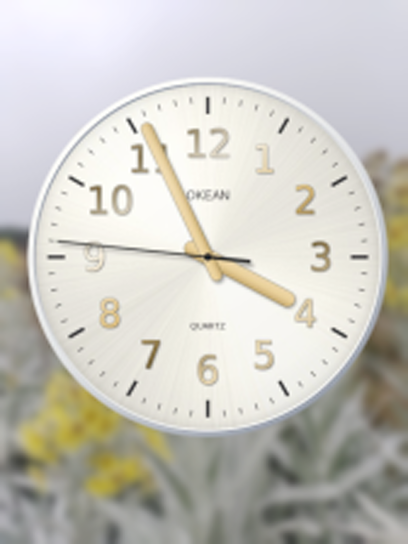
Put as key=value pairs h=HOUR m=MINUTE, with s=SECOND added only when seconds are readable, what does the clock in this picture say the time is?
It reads h=3 m=55 s=46
